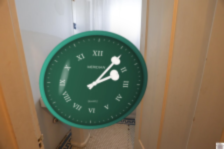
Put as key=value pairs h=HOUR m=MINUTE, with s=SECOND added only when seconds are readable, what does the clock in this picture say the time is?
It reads h=2 m=6
